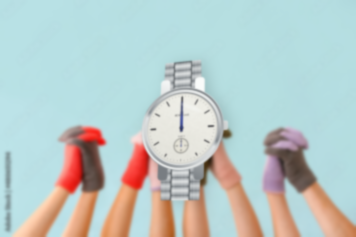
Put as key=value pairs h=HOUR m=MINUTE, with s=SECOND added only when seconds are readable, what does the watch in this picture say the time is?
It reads h=12 m=0
